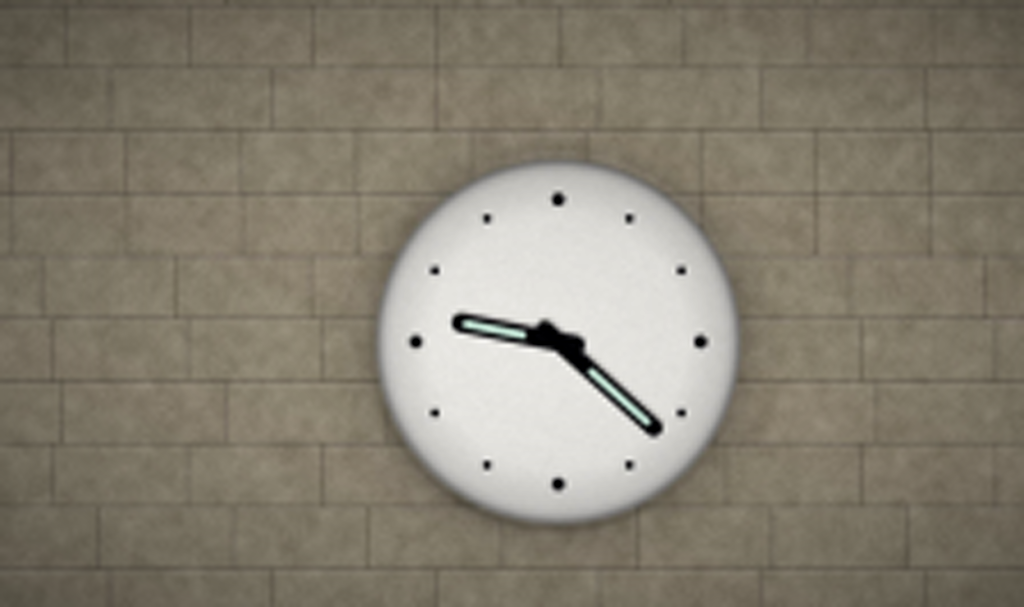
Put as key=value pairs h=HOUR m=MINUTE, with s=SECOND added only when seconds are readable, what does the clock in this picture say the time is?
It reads h=9 m=22
